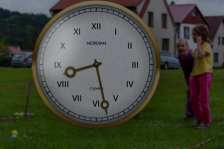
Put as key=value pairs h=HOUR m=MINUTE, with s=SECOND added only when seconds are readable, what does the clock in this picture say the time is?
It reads h=8 m=28
